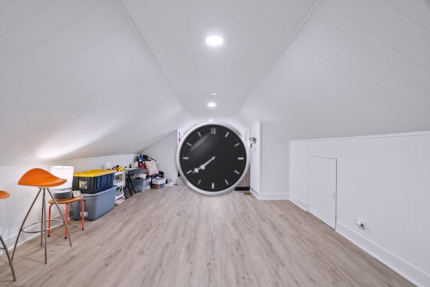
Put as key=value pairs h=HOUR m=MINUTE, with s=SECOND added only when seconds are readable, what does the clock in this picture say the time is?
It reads h=7 m=39
